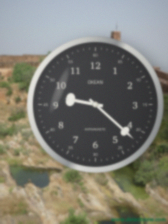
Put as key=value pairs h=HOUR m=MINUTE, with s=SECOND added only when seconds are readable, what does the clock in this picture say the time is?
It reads h=9 m=22
